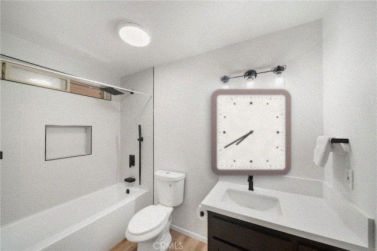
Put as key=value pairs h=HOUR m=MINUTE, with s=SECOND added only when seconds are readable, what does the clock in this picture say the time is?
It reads h=7 m=40
